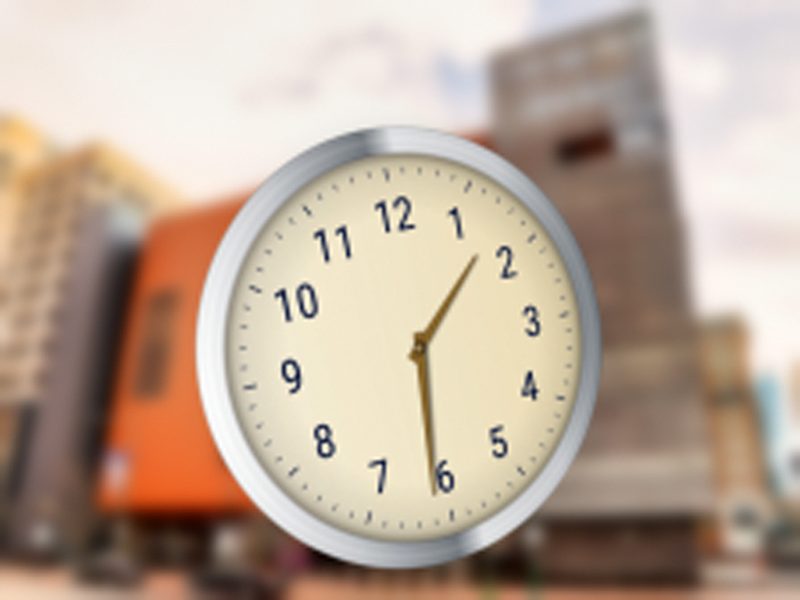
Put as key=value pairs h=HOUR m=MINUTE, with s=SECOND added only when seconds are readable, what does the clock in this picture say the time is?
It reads h=1 m=31
